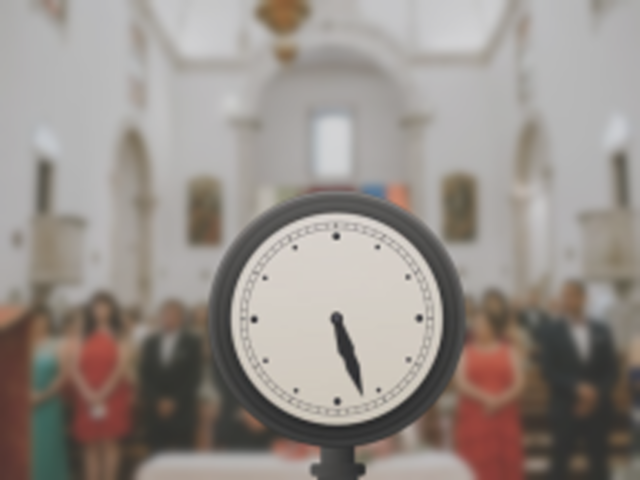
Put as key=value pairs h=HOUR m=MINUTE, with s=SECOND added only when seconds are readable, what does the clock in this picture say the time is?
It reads h=5 m=27
